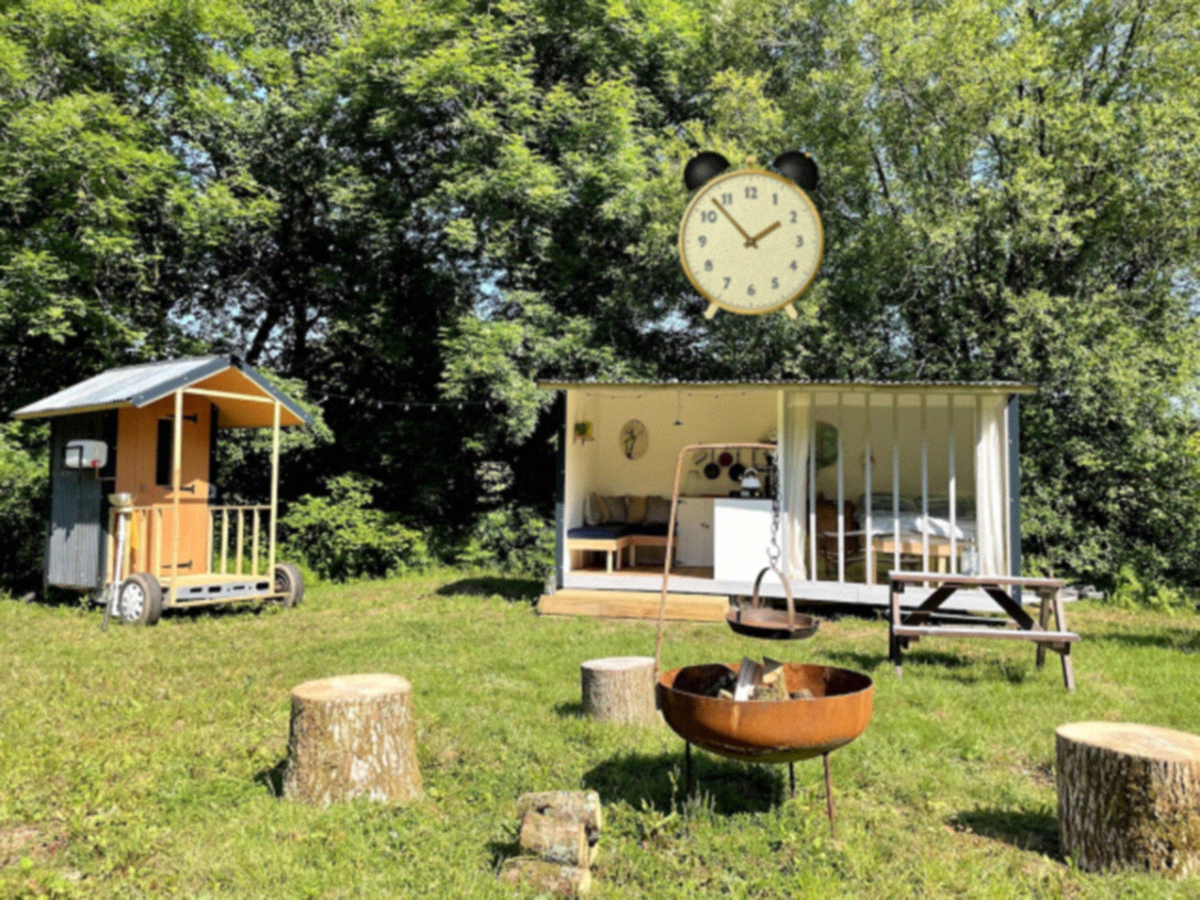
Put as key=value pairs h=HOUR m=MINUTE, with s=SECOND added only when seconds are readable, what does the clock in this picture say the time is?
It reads h=1 m=53
